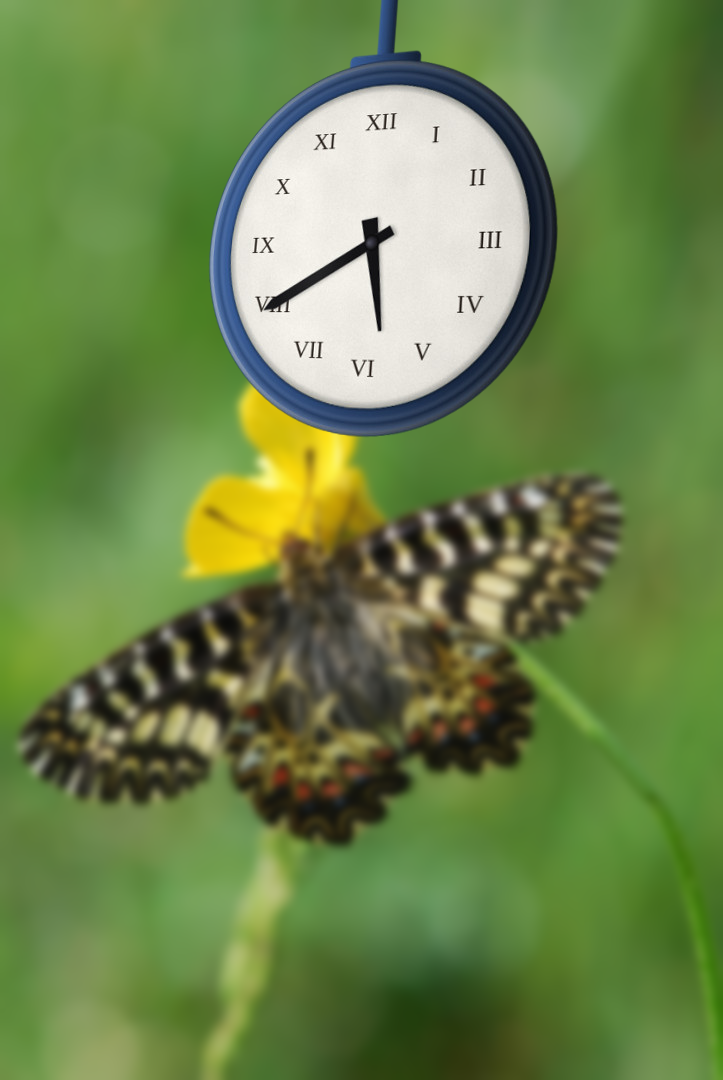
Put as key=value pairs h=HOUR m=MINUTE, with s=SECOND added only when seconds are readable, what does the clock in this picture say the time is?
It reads h=5 m=40
